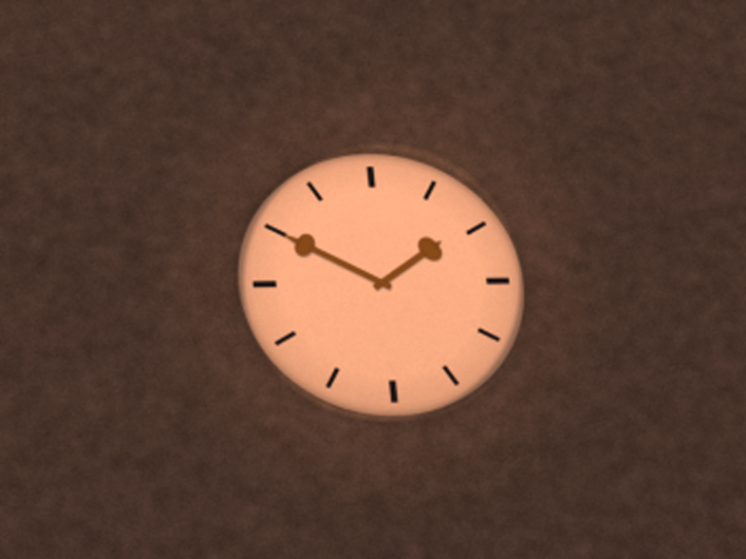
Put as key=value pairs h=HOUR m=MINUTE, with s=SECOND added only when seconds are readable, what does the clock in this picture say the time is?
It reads h=1 m=50
